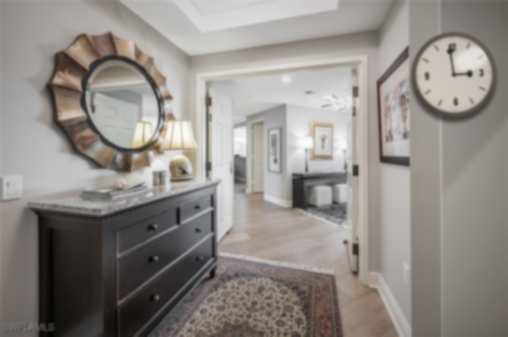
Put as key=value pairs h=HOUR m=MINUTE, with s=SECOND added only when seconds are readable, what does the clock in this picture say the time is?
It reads h=2 m=59
